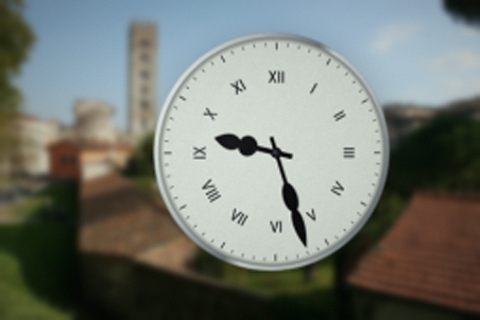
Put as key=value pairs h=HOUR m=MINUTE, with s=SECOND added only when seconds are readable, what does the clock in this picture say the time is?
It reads h=9 m=27
